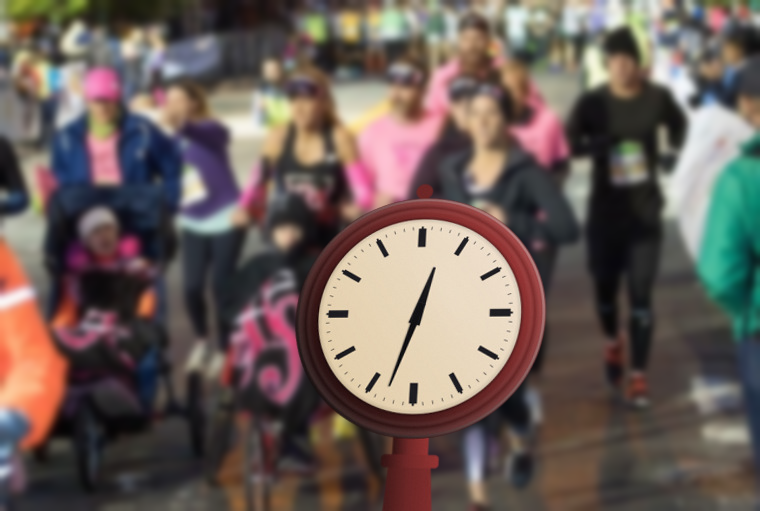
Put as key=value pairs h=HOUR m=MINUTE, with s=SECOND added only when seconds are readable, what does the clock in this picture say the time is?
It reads h=12 m=33
